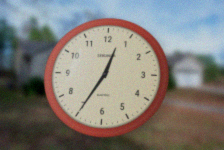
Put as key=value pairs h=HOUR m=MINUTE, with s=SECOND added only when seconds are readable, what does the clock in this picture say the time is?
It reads h=12 m=35
